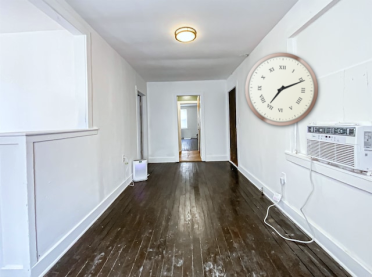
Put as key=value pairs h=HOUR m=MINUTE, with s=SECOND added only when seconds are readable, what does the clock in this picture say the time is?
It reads h=7 m=11
